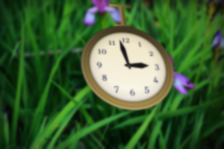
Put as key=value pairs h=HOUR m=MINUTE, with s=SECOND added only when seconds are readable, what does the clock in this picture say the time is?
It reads h=2 m=58
